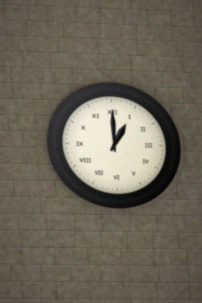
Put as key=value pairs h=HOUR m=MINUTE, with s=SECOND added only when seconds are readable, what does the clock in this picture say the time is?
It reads h=1 m=0
